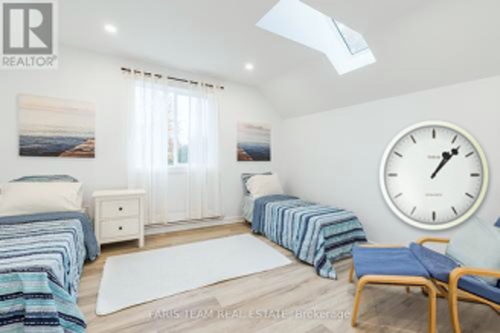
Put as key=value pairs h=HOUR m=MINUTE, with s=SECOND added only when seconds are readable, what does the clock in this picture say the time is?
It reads h=1 m=7
